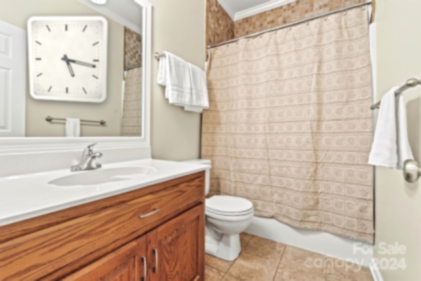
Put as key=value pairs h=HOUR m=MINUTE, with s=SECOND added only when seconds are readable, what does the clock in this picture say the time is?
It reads h=5 m=17
